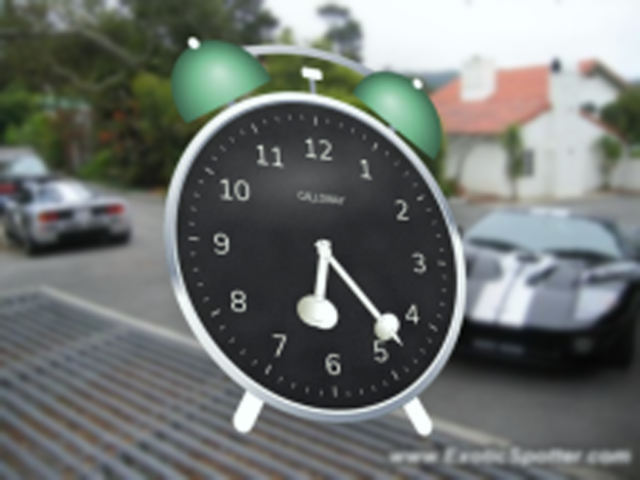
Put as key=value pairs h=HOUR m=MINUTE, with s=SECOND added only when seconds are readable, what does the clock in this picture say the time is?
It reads h=6 m=23
